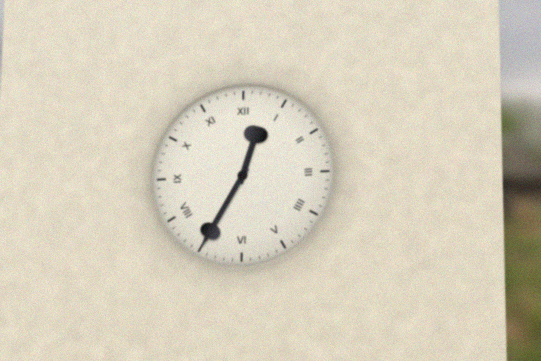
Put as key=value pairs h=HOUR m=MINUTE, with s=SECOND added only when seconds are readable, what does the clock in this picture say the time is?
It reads h=12 m=35
